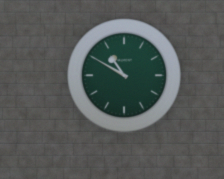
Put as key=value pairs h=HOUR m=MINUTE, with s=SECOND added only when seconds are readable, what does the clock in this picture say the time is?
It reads h=10 m=50
